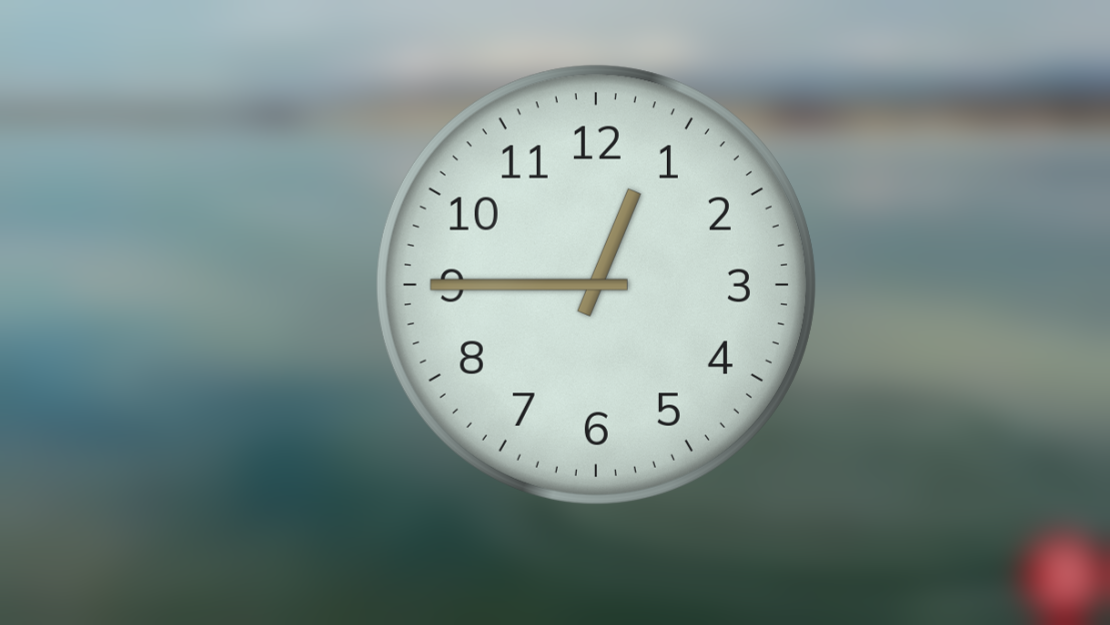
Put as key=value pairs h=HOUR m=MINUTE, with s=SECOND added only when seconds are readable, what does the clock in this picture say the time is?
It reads h=12 m=45
